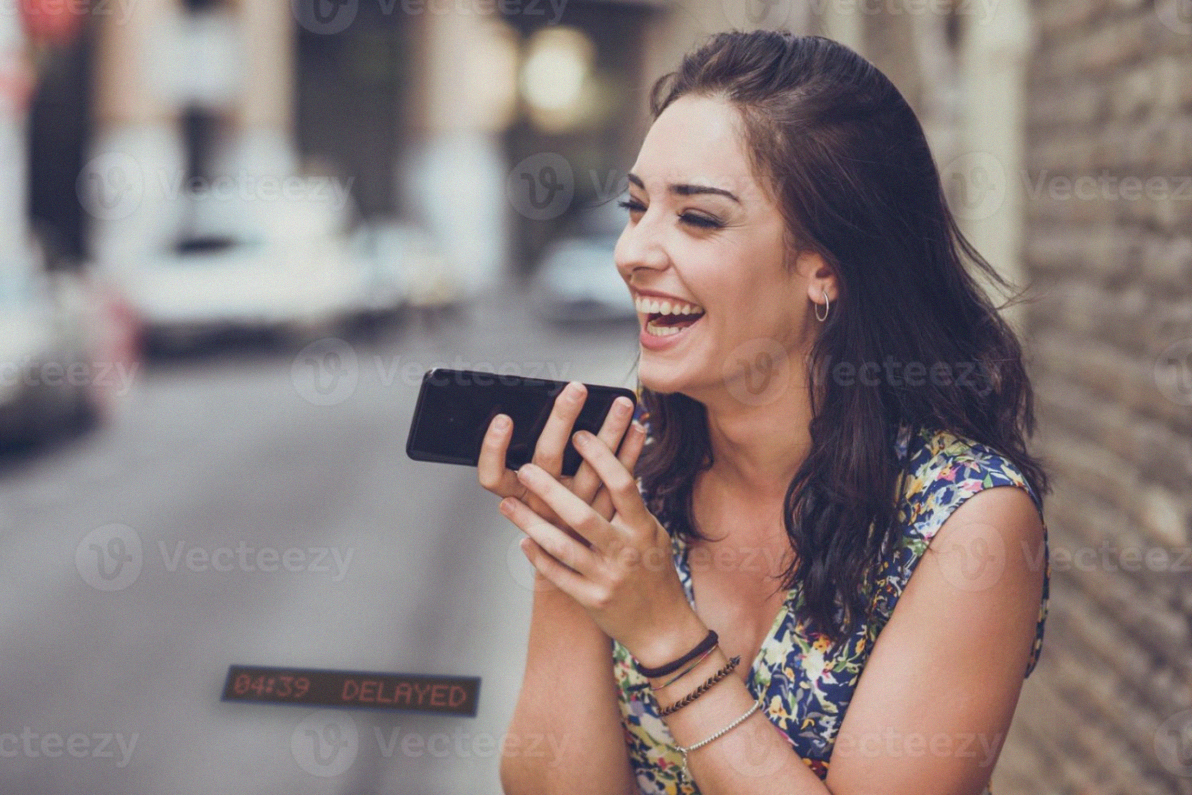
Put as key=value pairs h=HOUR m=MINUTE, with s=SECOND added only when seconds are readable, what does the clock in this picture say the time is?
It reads h=4 m=39
